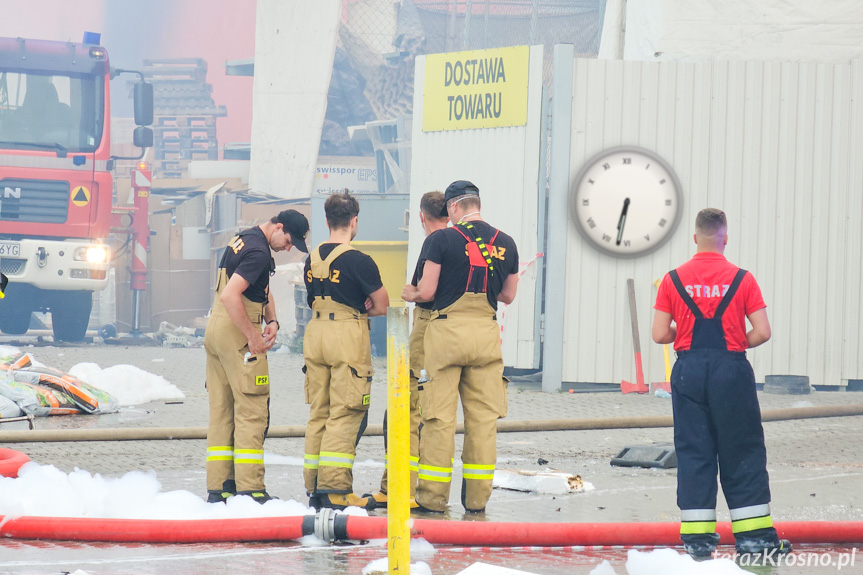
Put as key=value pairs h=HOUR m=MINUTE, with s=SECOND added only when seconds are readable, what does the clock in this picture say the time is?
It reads h=6 m=32
